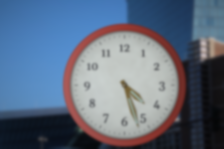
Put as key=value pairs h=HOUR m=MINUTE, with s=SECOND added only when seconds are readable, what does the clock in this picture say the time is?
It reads h=4 m=27
